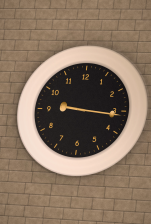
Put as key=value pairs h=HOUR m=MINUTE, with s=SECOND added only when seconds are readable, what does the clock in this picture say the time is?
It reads h=9 m=16
